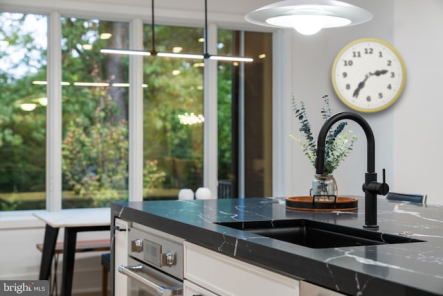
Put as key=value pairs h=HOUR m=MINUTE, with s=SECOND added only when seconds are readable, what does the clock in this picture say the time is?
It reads h=2 m=36
